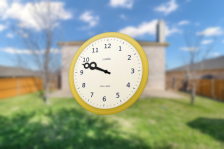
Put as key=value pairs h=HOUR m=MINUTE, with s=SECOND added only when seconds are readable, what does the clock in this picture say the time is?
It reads h=9 m=48
